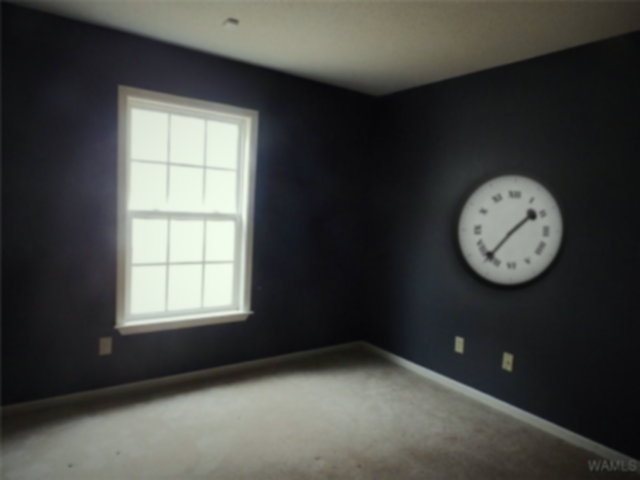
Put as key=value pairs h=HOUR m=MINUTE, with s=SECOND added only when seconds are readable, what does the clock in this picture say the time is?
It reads h=1 m=37
